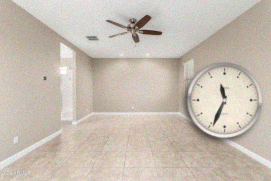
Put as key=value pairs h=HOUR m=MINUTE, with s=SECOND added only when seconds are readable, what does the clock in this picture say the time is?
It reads h=11 m=34
